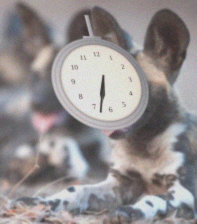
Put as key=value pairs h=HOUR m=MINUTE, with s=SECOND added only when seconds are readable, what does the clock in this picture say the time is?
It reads h=6 m=33
